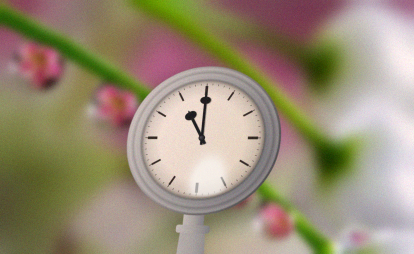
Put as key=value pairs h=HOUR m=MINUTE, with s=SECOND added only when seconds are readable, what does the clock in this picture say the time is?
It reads h=11 m=0
